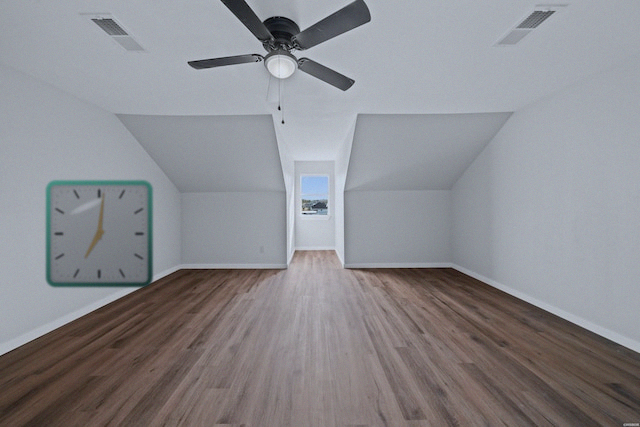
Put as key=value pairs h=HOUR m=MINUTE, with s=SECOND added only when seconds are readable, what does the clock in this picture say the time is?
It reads h=7 m=1
